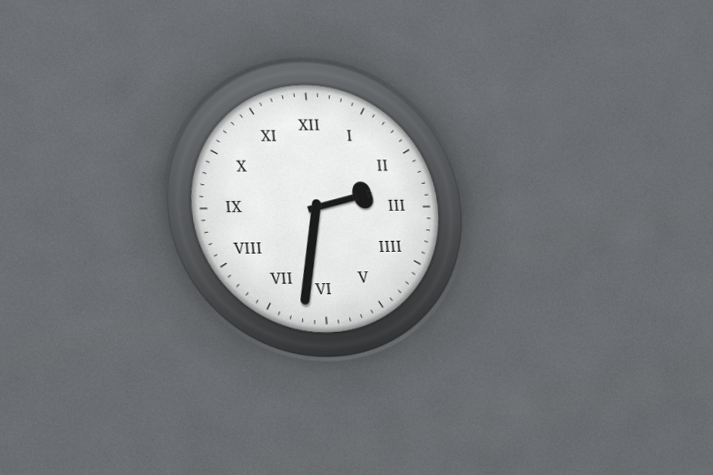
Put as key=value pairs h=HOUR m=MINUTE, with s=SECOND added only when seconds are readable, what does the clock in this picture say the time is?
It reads h=2 m=32
